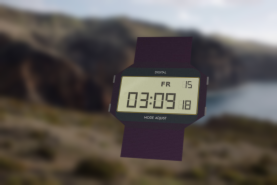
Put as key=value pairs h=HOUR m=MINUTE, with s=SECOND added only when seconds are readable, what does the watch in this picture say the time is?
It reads h=3 m=9 s=18
